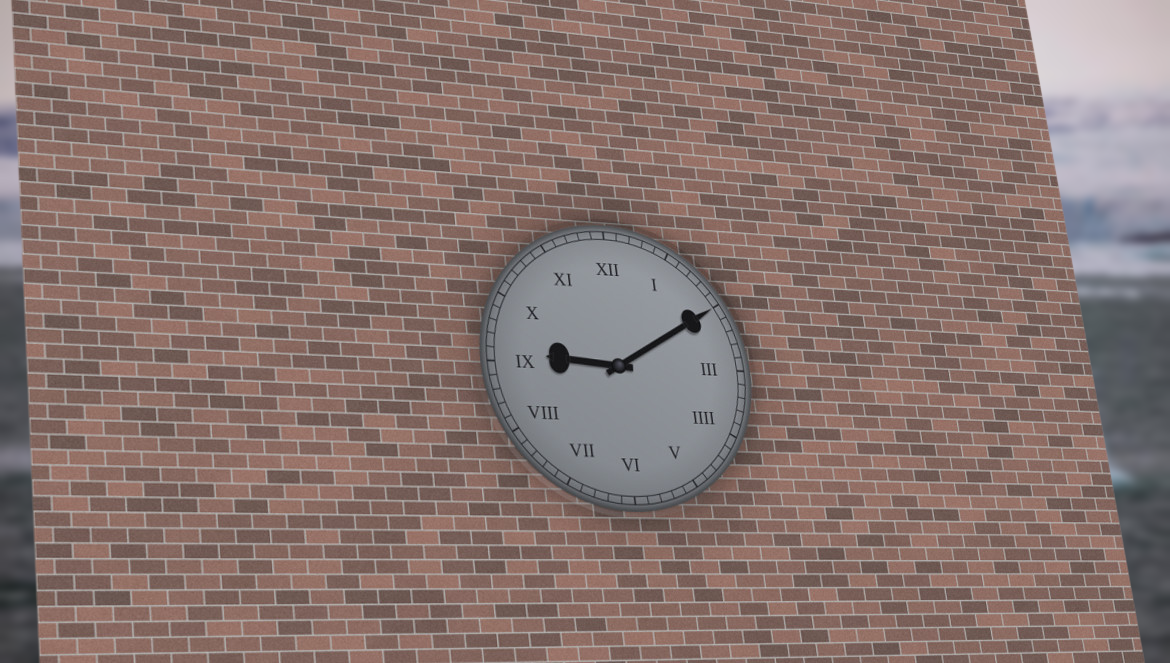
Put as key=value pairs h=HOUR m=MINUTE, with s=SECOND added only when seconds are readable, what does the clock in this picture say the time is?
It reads h=9 m=10
